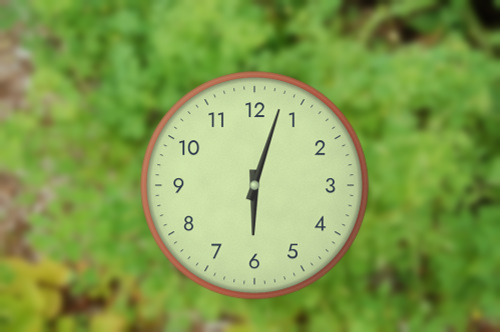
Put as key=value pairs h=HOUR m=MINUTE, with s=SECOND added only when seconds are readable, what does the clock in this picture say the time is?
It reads h=6 m=3
